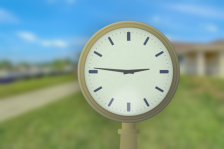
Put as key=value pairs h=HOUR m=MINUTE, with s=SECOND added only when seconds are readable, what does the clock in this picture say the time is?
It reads h=2 m=46
